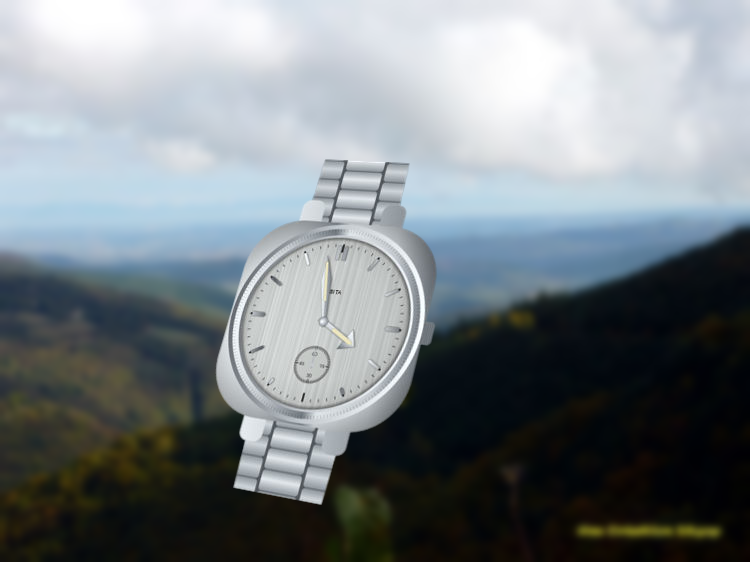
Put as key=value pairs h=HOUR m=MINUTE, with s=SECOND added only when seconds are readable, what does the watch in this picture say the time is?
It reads h=3 m=58
